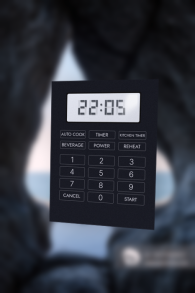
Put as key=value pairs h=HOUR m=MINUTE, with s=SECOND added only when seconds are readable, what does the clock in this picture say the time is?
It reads h=22 m=5
